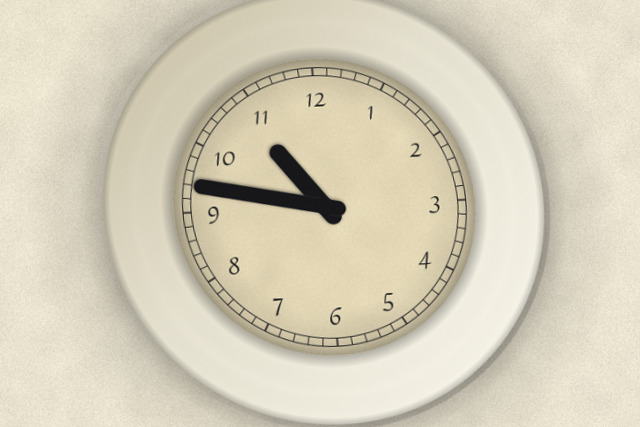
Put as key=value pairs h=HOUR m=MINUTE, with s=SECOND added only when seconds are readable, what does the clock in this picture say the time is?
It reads h=10 m=47
